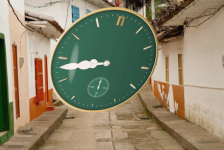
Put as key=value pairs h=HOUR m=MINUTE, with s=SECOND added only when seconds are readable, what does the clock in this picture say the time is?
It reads h=8 m=43
